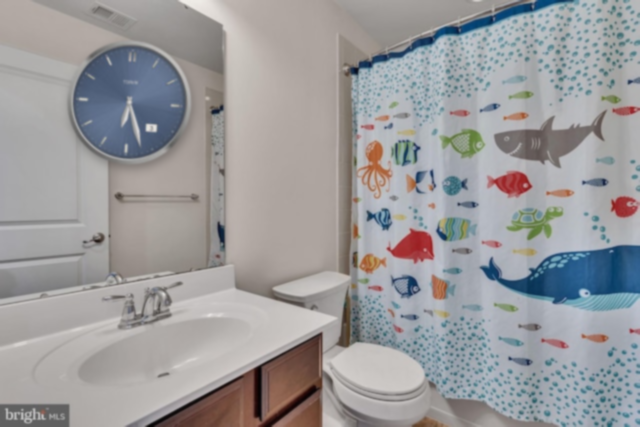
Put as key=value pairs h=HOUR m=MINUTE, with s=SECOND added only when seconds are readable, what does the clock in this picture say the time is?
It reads h=6 m=27
